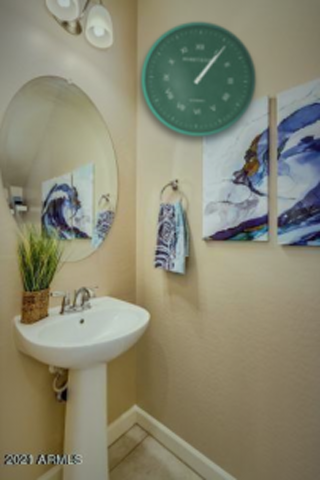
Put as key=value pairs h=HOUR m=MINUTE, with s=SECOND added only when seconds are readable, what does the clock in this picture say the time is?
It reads h=1 m=6
